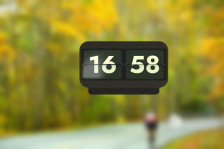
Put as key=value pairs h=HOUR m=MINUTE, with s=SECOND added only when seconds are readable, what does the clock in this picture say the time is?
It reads h=16 m=58
